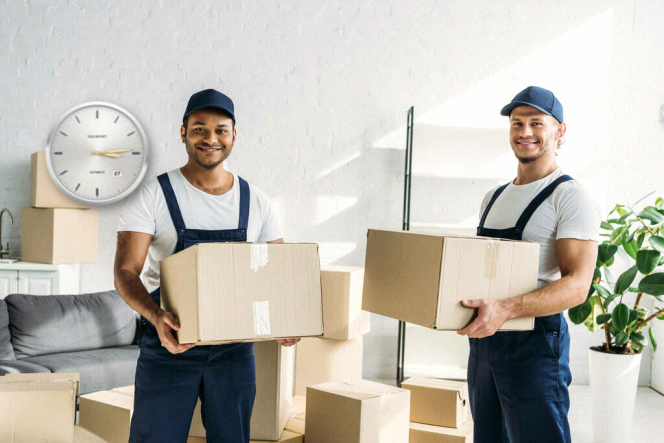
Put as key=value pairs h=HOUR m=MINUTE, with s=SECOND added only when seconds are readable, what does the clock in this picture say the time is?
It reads h=3 m=14
